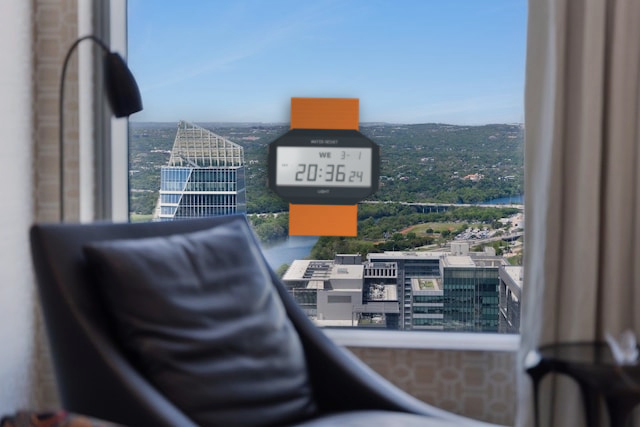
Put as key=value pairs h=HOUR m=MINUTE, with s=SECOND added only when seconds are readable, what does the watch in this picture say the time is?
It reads h=20 m=36 s=24
